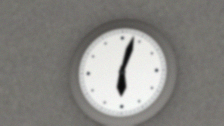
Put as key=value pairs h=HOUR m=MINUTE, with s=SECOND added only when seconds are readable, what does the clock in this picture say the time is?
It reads h=6 m=3
